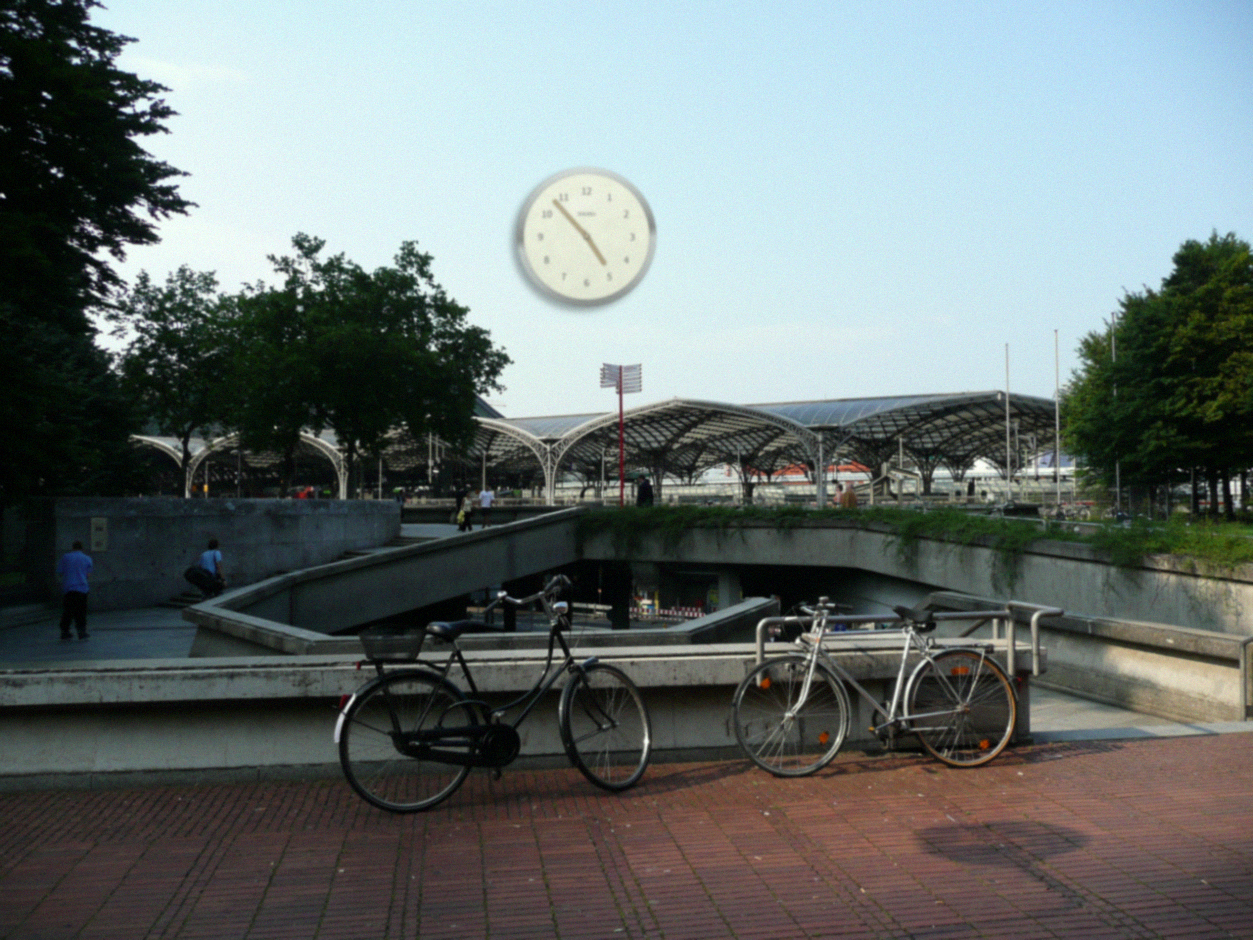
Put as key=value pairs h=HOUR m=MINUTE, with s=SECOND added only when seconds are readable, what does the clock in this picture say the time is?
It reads h=4 m=53
